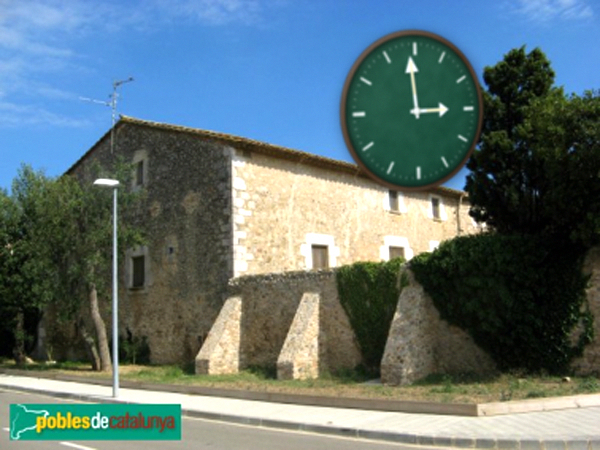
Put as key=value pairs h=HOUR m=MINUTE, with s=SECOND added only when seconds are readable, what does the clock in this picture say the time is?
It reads h=2 m=59
